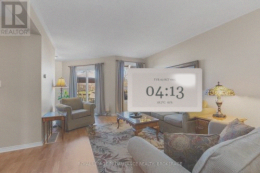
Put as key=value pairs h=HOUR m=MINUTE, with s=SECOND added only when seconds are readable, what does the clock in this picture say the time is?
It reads h=4 m=13
